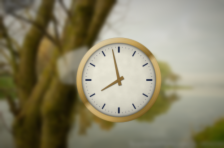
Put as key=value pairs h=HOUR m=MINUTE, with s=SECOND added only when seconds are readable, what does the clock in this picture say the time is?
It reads h=7 m=58
